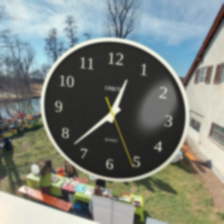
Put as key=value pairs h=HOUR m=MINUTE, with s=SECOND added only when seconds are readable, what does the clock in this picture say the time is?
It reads h=12 m=37 s=26
